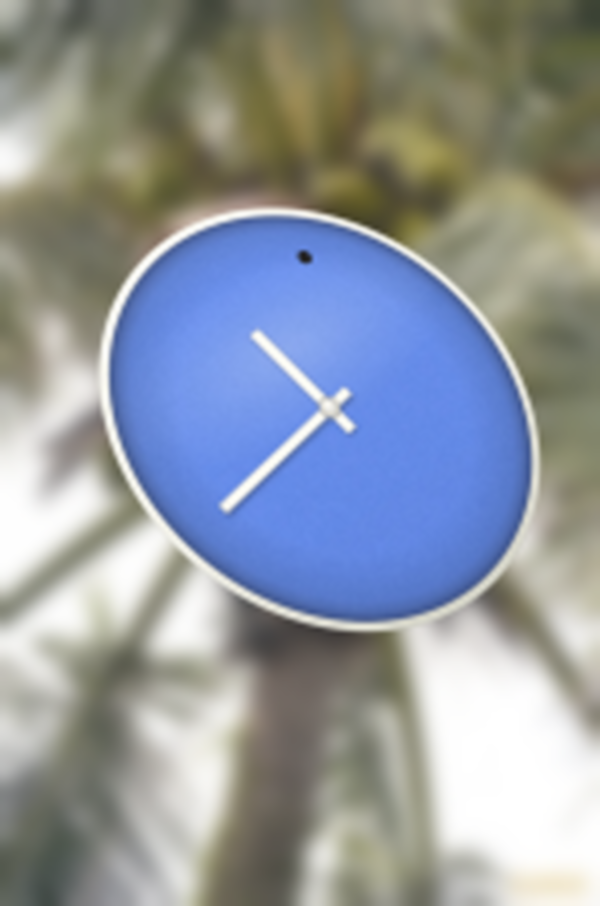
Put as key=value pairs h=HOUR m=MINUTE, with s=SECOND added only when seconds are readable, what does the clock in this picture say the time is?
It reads h=10 m=38
